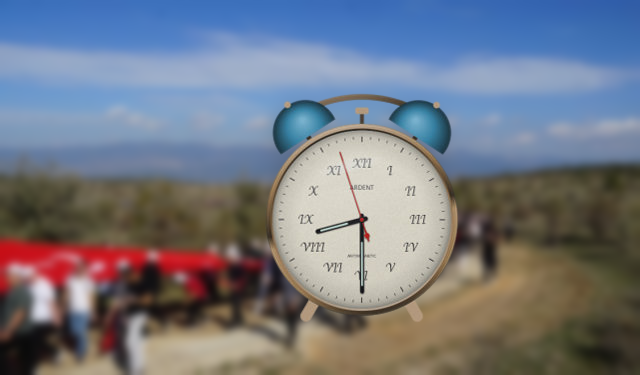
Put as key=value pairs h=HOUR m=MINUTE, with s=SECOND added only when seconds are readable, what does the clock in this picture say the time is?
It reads h=8 m=29 s=57
